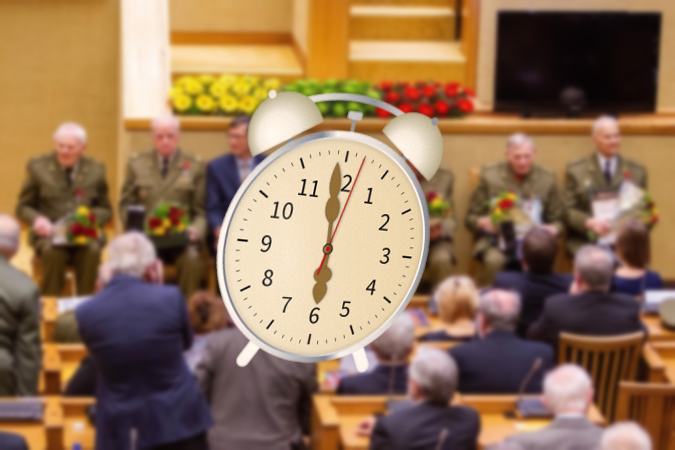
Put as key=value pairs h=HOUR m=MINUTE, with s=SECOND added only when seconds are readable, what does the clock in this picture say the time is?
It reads h=5 m=59 s=2
